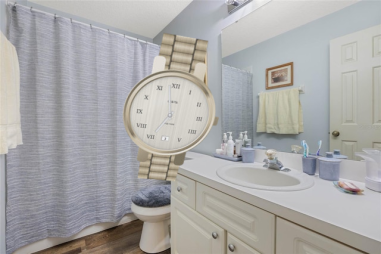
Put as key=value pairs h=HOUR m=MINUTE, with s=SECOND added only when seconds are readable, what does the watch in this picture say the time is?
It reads h=6 m=58
